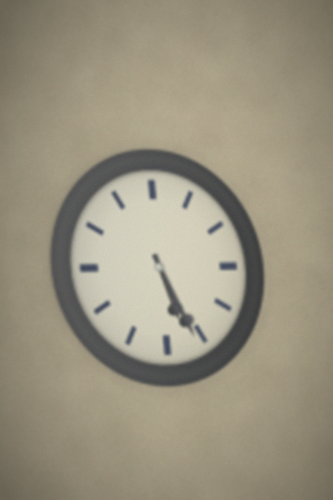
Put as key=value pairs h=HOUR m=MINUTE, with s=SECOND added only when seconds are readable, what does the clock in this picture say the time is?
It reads h=5 m=26
